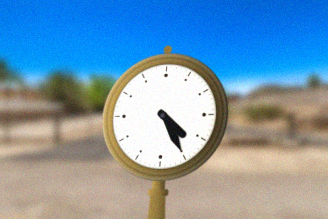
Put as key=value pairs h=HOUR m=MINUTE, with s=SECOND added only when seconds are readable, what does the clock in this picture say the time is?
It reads h=4 m=25
